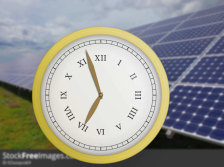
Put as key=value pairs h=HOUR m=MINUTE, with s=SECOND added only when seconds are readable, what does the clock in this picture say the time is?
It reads h=6 m=57
